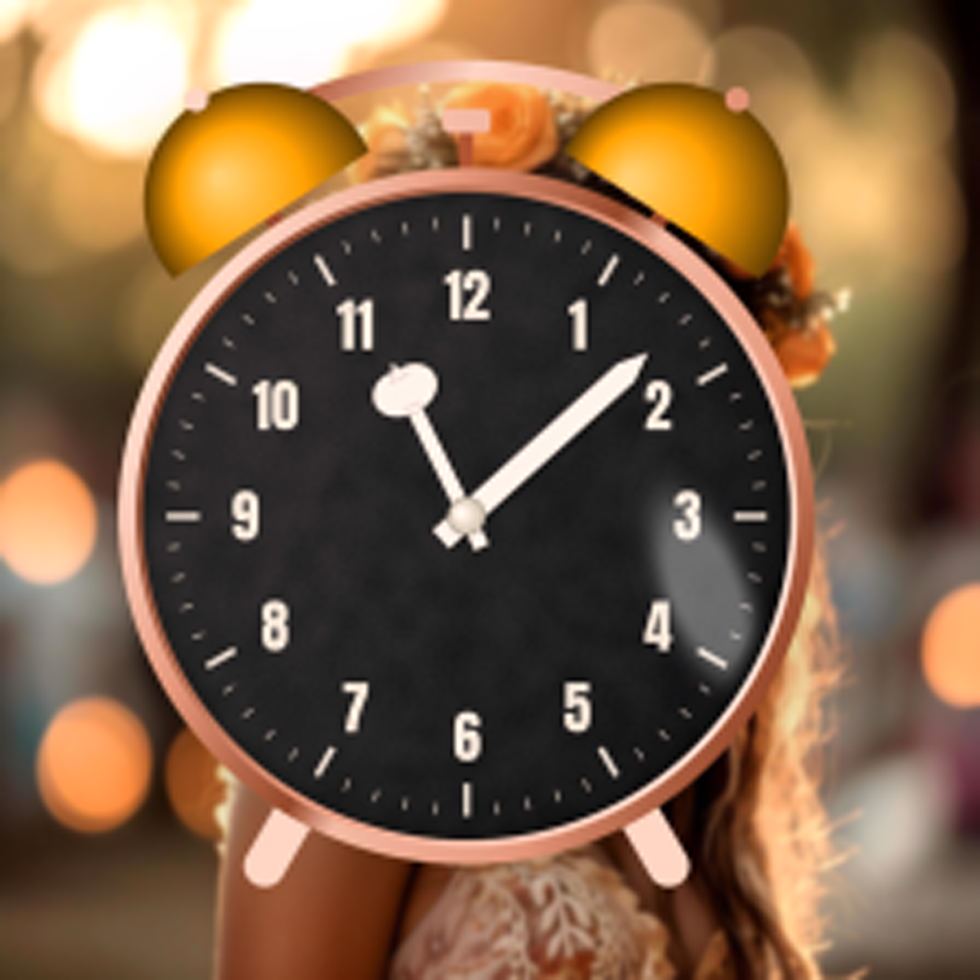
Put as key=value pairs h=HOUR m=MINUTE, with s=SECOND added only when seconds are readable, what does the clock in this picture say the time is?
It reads h=11 m=8
